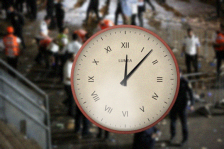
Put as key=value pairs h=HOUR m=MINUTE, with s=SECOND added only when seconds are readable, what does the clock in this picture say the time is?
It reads h=12 m=7
